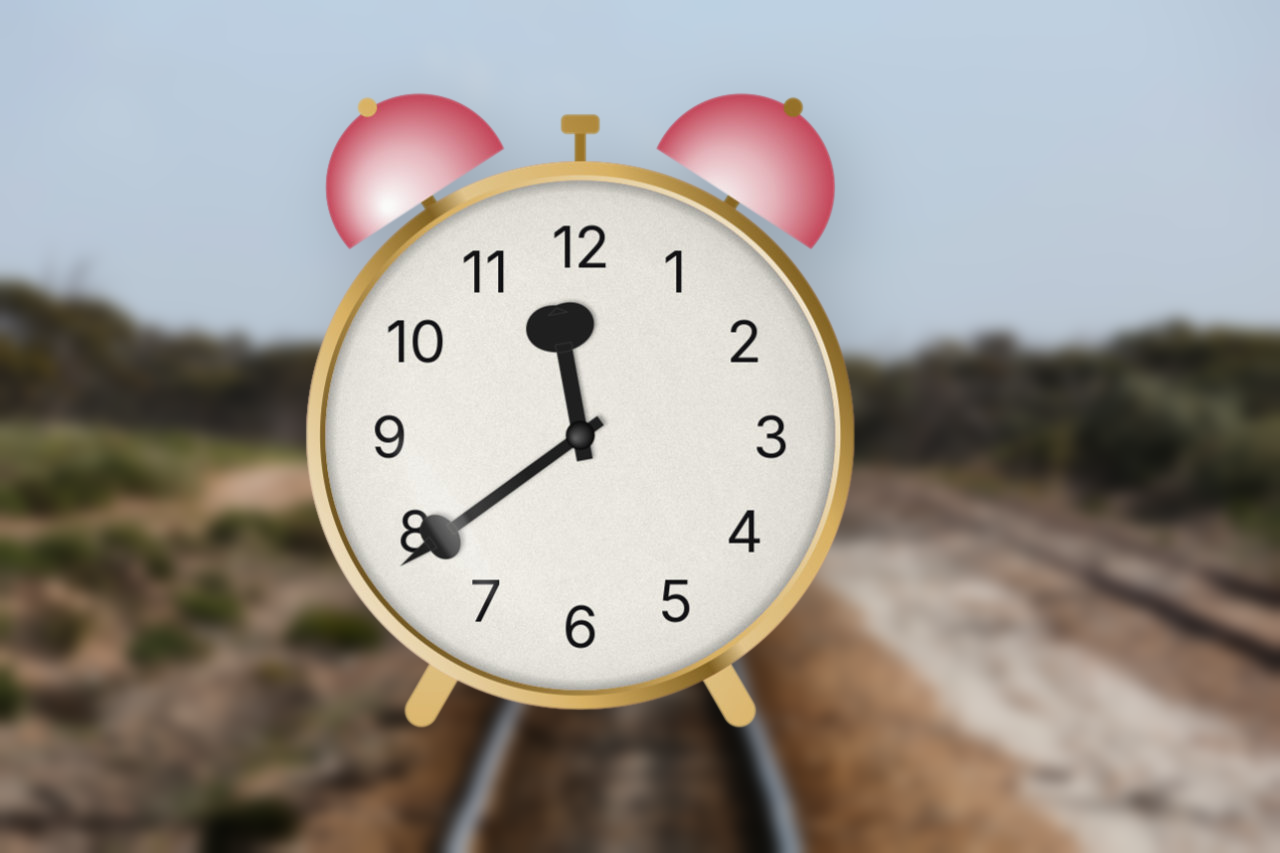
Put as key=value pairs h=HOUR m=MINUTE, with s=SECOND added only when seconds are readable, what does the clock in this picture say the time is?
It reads h=11 m=39
